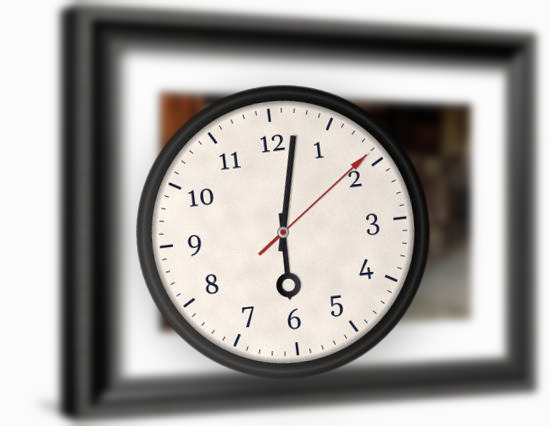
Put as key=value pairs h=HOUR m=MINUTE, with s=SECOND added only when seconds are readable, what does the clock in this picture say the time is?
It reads h=6 m=2 s=9
